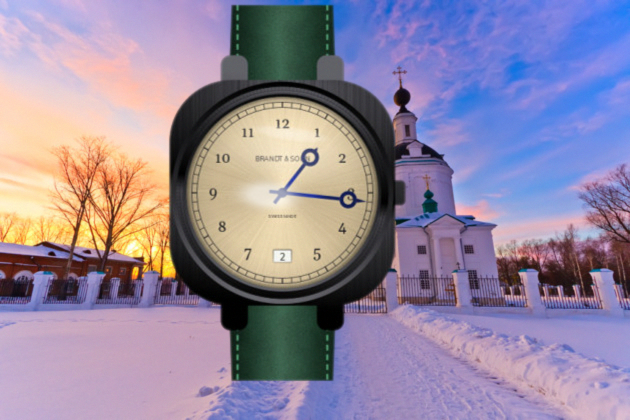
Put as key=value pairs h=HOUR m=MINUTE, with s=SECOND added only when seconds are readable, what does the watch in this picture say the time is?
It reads h=1 m=16
